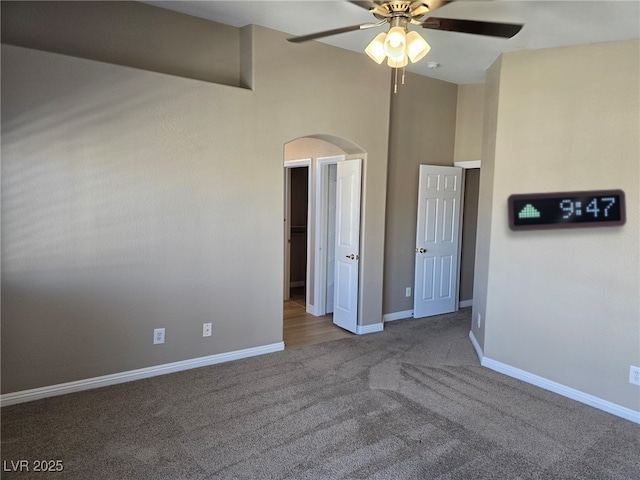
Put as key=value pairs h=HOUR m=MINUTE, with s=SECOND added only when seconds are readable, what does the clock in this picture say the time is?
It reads h=9 m=47
